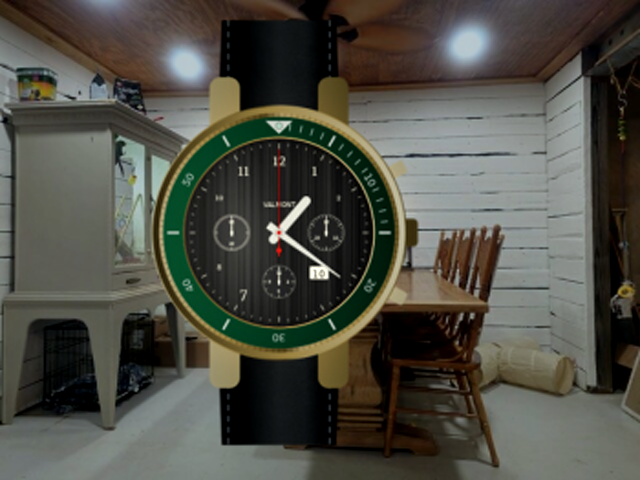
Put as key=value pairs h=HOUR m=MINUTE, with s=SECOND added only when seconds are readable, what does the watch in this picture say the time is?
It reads h=1 m=21
